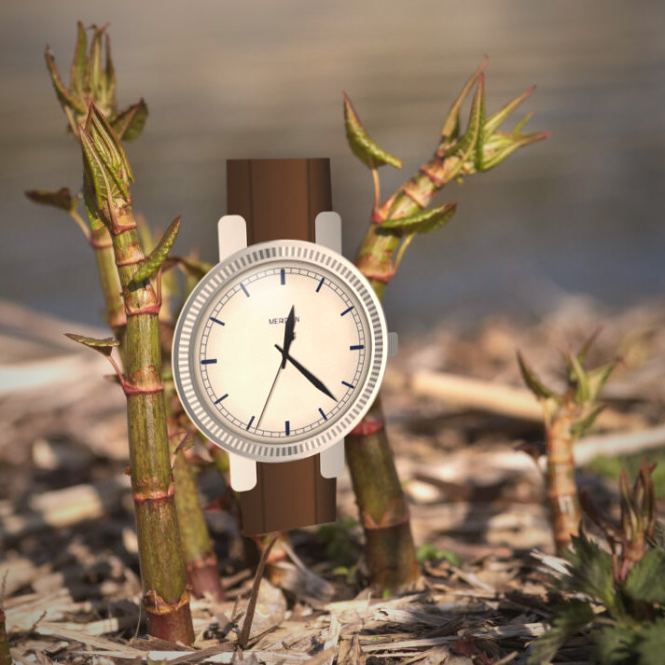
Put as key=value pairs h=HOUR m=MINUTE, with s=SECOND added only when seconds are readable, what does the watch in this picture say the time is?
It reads h=12 m=22 s=34
